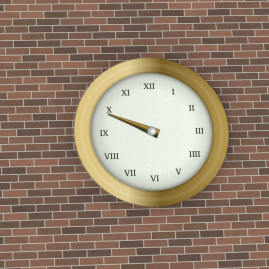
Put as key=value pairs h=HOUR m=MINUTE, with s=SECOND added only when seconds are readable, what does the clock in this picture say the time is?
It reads h=9 m=49
